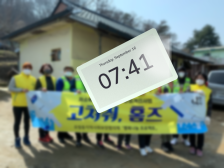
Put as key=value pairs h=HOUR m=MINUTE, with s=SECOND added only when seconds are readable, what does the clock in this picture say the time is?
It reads h=7 m=41
